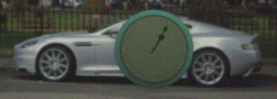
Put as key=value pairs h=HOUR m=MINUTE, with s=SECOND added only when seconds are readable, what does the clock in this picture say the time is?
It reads h=1 m=5
